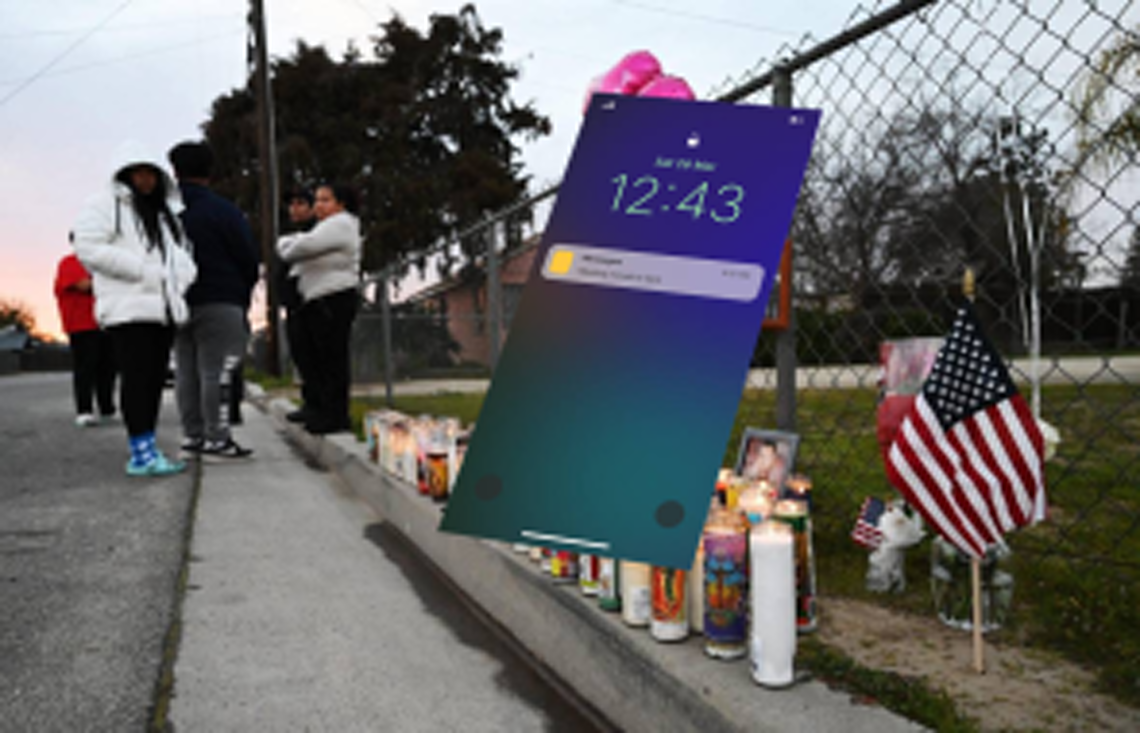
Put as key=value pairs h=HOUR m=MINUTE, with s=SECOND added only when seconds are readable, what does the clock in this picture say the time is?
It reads h=12 m=43
